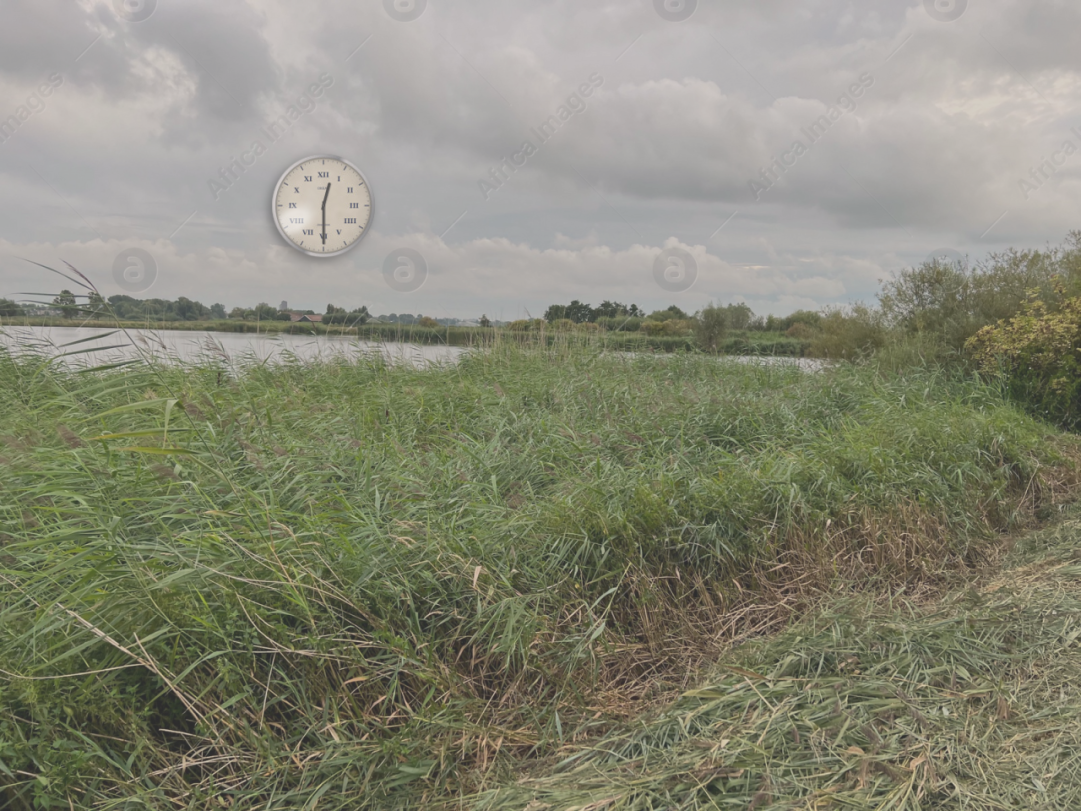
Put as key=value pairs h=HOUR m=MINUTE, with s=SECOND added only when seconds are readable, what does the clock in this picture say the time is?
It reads h=12 m=30
